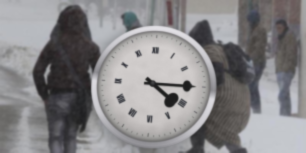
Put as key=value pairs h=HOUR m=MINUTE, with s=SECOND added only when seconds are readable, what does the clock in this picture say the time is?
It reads h=4 m=15
